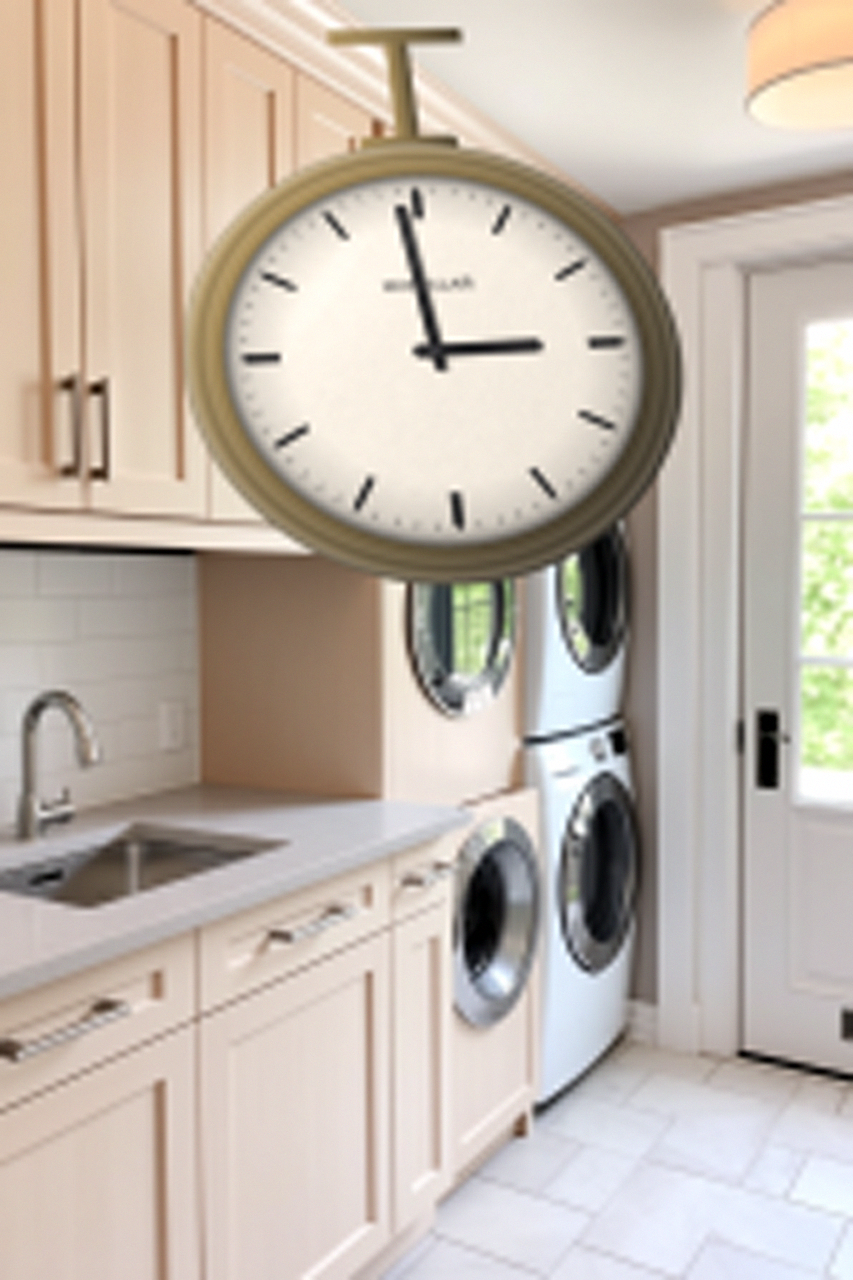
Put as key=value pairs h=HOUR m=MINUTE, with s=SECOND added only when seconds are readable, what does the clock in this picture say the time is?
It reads h=2 m=59
